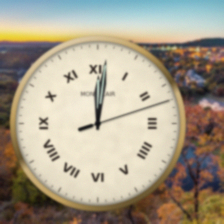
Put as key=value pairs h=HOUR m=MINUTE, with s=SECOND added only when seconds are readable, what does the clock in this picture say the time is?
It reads h=12 m=1 s=12
